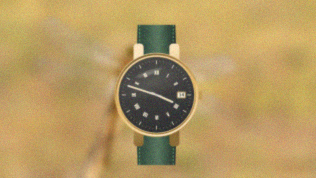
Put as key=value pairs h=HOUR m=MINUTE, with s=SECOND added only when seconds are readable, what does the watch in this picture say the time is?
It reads h=3 m=48
